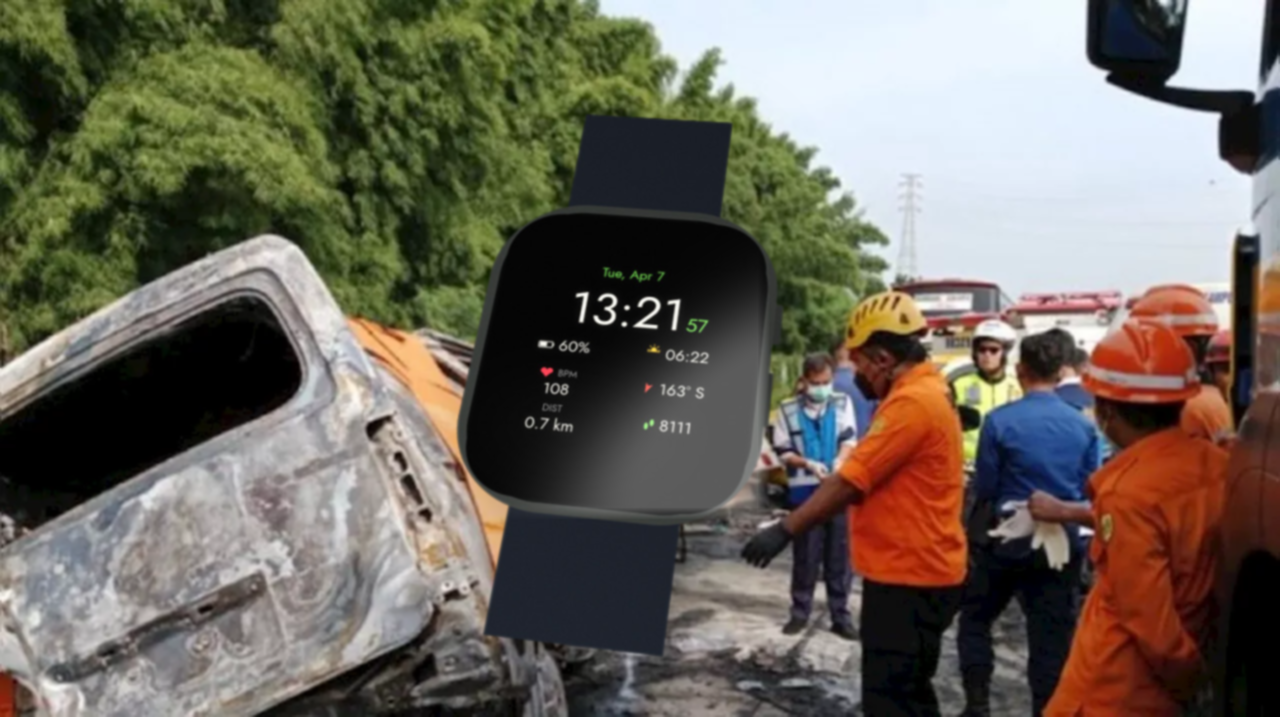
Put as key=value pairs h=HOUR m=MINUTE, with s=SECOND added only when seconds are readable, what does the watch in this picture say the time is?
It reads h=13 m=21 s=57
